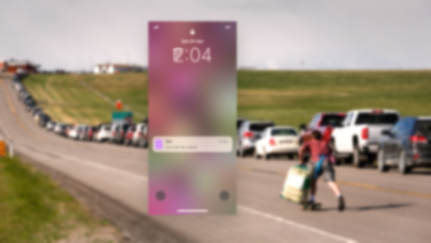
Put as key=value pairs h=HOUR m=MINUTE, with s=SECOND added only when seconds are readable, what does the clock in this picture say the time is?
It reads h=2 m=4
